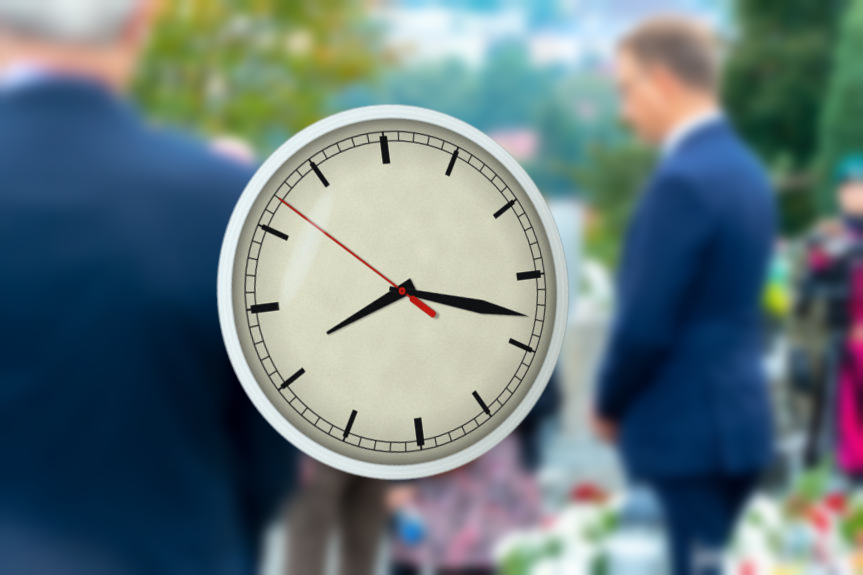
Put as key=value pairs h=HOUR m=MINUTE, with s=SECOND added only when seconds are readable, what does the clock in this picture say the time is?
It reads h=8 m=17 s=52
